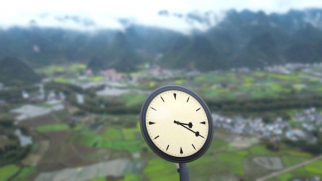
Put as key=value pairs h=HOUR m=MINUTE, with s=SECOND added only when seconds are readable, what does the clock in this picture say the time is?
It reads h=3 m=20
